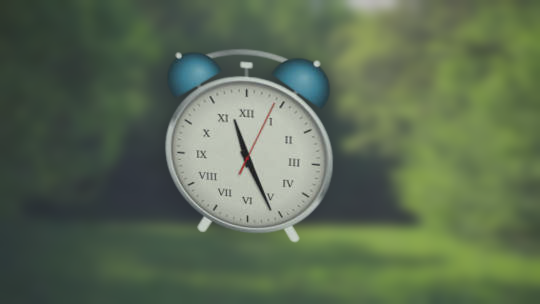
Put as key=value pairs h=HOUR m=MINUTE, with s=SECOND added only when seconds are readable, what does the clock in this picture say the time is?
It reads h=11 m=26 s=4
